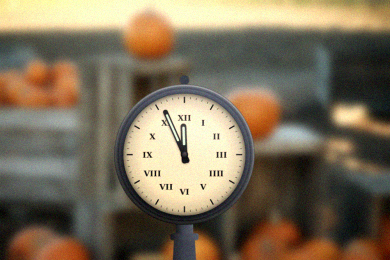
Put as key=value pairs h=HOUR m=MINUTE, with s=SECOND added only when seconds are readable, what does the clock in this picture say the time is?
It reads h=11 m=56
